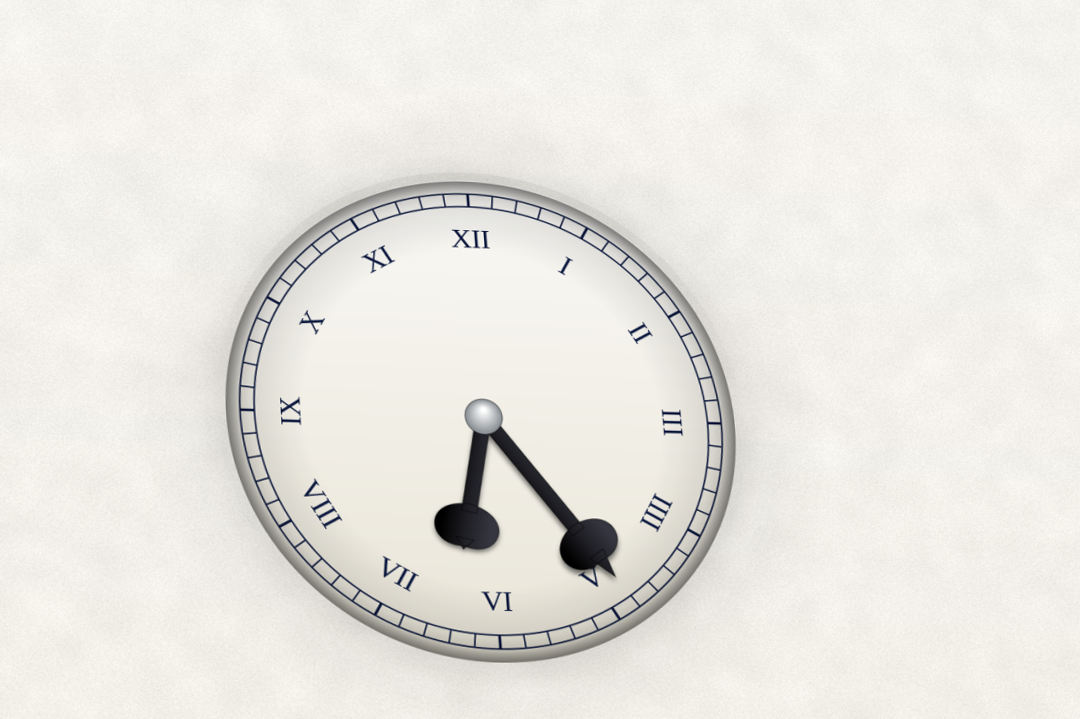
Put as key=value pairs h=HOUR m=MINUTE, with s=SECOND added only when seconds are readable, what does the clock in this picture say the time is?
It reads h=6 m=24
